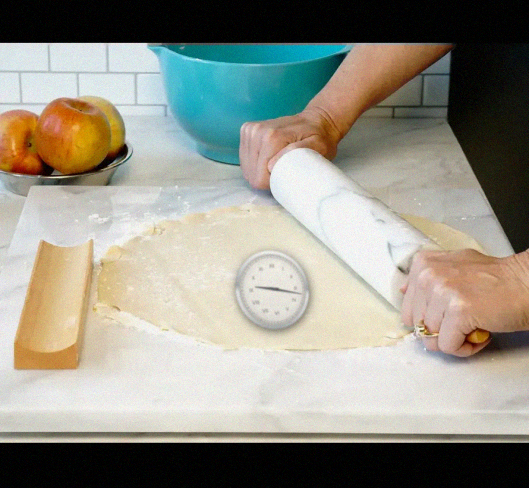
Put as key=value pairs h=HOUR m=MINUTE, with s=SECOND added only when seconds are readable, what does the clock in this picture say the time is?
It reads h=9 m=17
